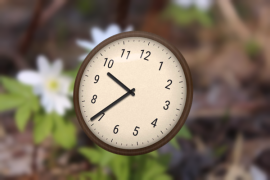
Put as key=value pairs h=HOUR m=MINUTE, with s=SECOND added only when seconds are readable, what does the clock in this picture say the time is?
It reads h=9 m=36
